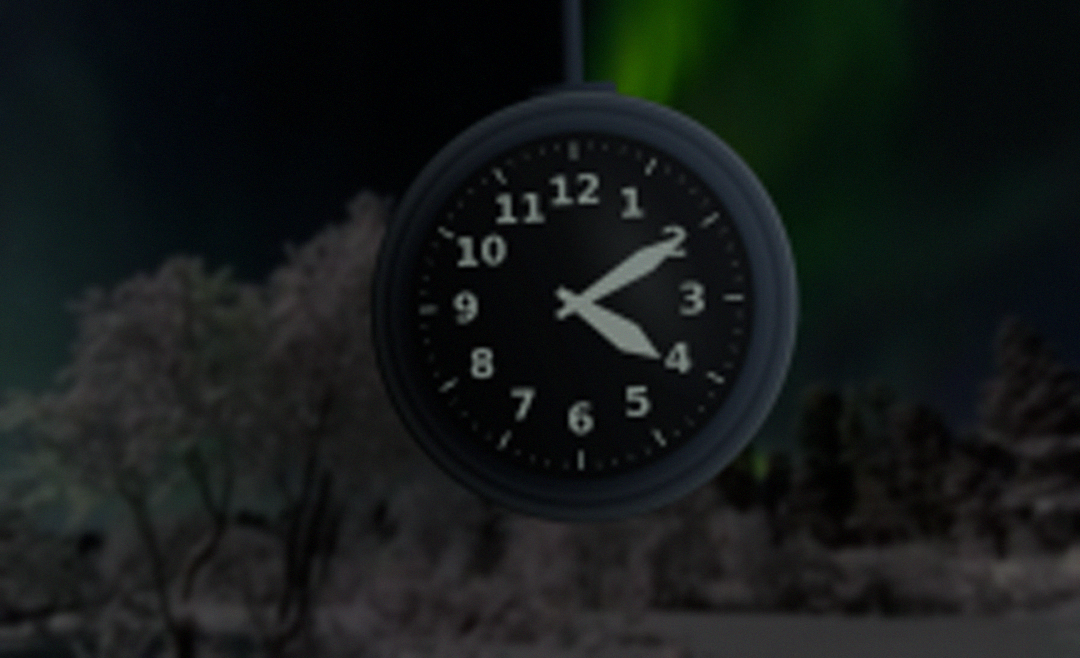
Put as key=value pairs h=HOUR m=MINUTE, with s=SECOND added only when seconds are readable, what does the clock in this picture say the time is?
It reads h=4 m=10
